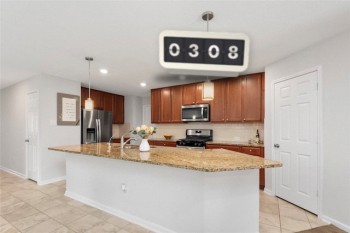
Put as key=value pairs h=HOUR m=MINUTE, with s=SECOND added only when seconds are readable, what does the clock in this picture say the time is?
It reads h=3 m=8
